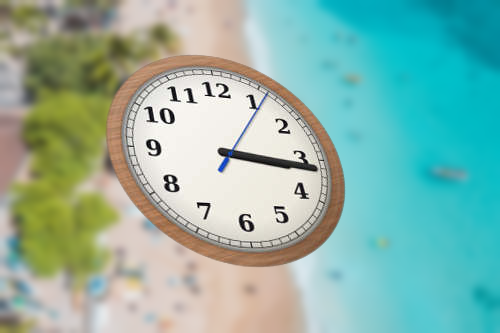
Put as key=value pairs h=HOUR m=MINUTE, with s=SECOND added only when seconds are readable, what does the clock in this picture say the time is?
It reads h=3 m=16 s=6
